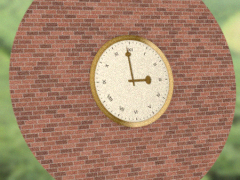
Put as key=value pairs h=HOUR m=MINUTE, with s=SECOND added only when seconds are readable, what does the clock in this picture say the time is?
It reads h=2 m=59
